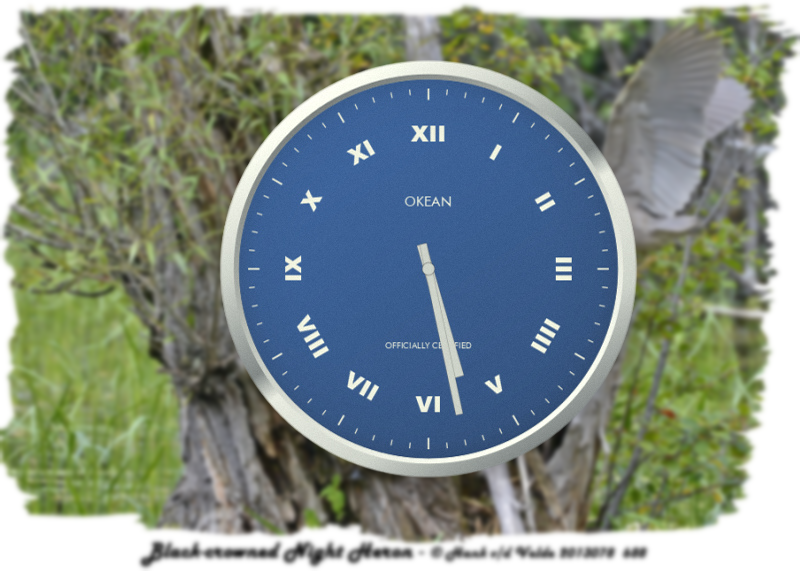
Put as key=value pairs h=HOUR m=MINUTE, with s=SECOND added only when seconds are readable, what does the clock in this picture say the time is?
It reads h=5 m=28
